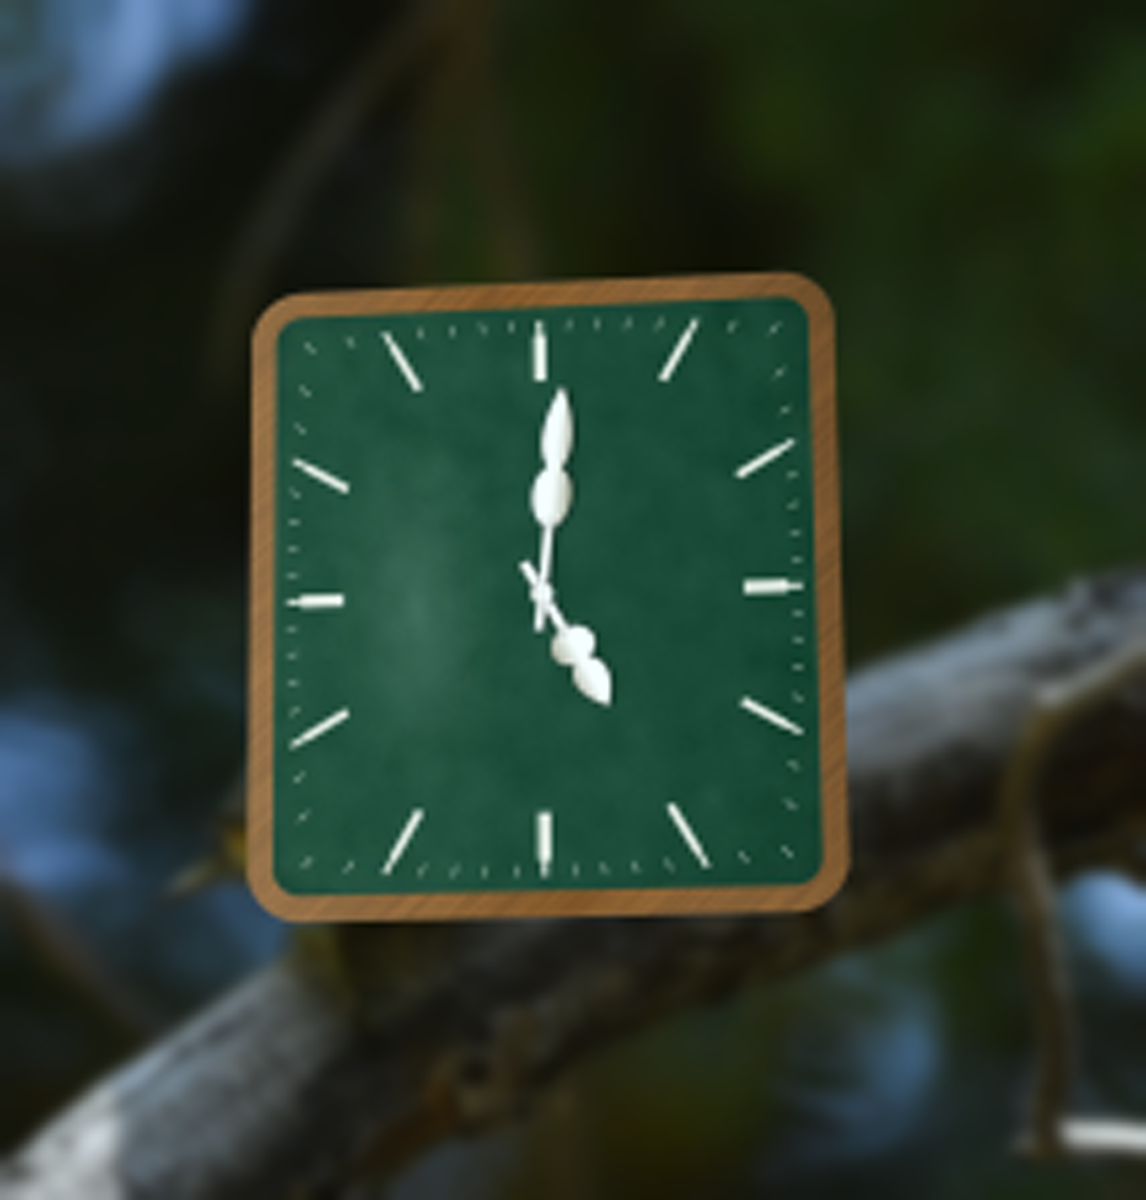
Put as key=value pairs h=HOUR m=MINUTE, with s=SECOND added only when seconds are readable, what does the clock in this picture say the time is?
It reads h=5 m=1
